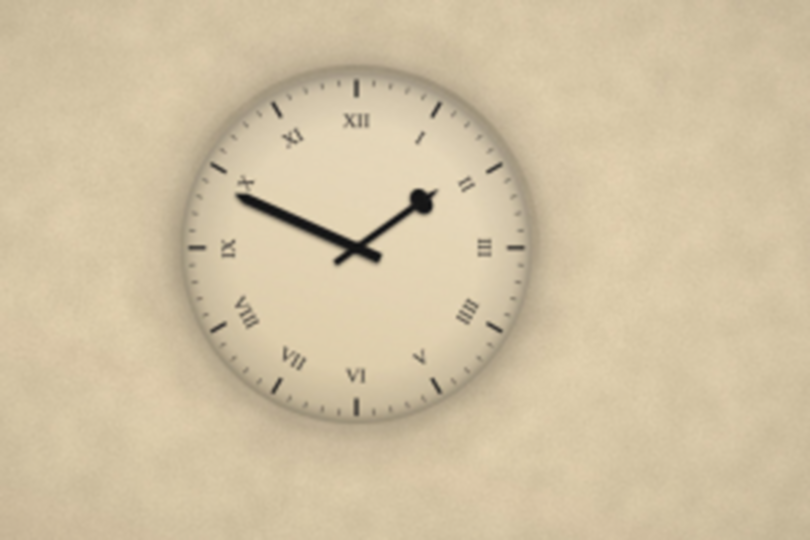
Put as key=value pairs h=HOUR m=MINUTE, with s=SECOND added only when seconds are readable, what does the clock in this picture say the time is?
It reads h=1 m=49
